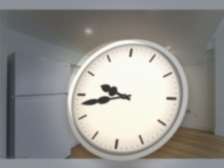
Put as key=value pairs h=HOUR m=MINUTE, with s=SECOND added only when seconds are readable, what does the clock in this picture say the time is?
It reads h=9 m=43
